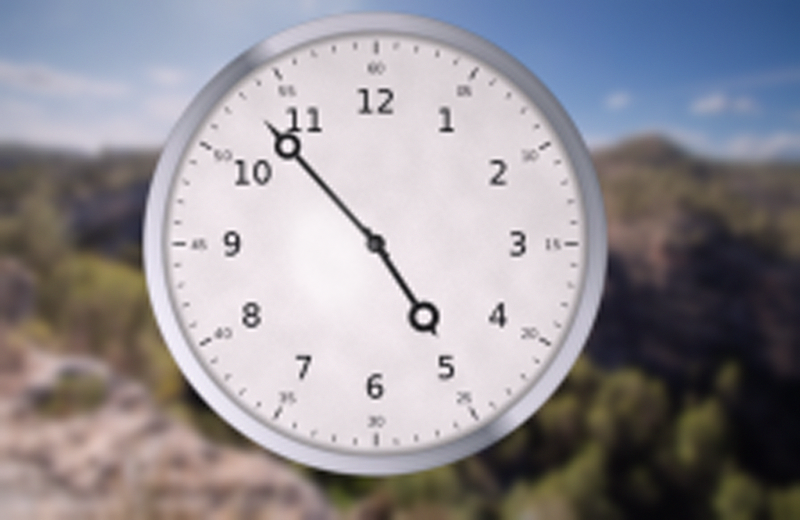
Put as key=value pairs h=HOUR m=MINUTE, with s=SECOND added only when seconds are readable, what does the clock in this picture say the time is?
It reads h=4 m=53
